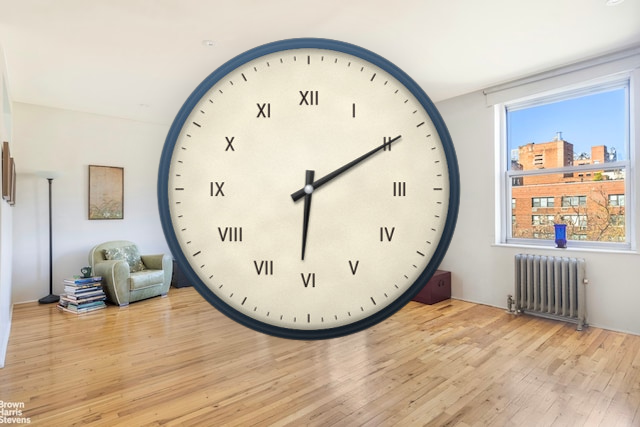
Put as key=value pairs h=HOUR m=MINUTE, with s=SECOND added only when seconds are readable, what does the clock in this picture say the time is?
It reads h=6 m=10
